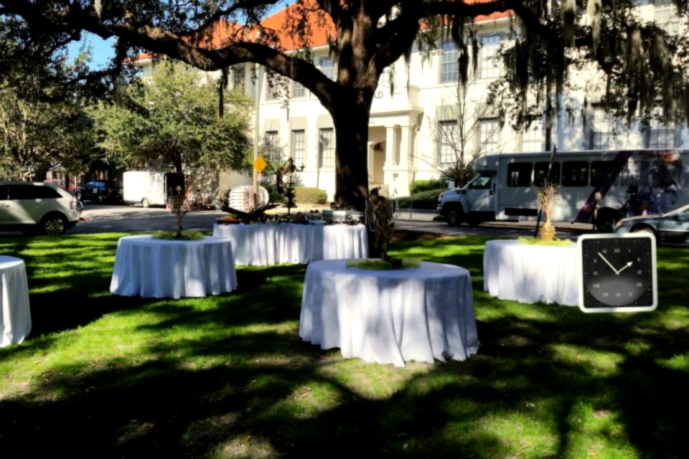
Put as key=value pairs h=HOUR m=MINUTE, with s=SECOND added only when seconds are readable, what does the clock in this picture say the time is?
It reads h=1 m=53
